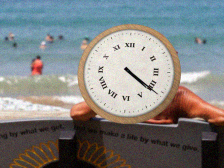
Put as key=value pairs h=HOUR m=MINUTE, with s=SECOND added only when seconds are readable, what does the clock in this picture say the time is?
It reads h=4 m=21
